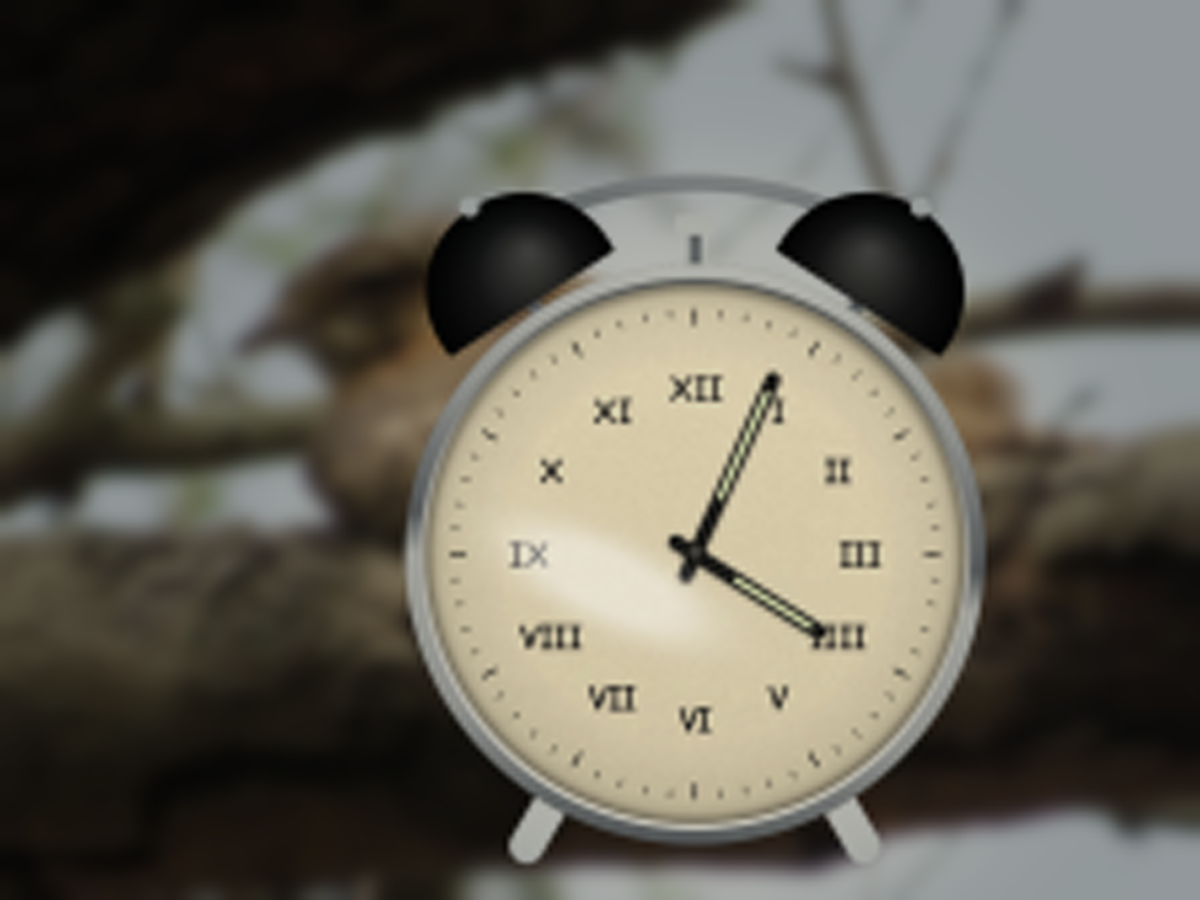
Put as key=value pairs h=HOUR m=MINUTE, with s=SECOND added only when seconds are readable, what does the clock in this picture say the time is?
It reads h=4 m=4
